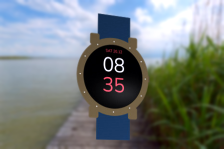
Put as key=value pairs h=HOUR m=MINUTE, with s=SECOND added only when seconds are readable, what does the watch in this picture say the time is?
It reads h=8 m=35
